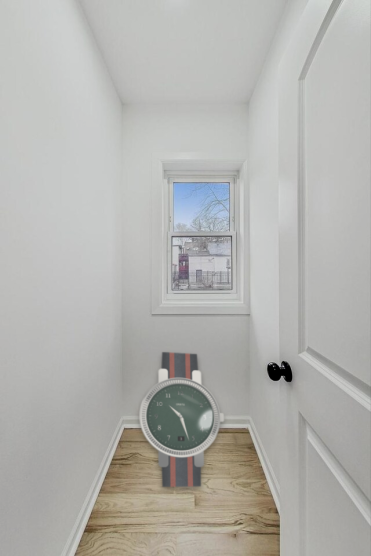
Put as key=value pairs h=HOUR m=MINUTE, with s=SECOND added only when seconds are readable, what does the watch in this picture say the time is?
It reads h=10 m=27
